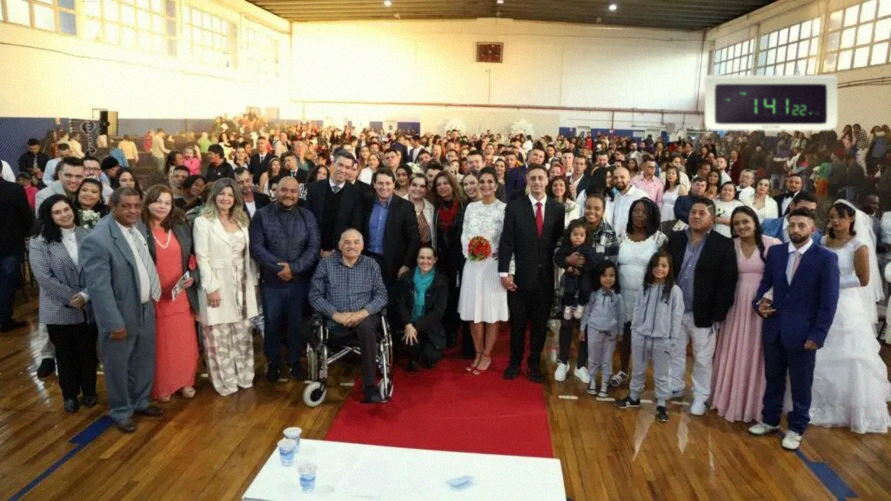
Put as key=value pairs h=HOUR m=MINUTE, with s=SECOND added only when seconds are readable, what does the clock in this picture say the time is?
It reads h=1 m=41
